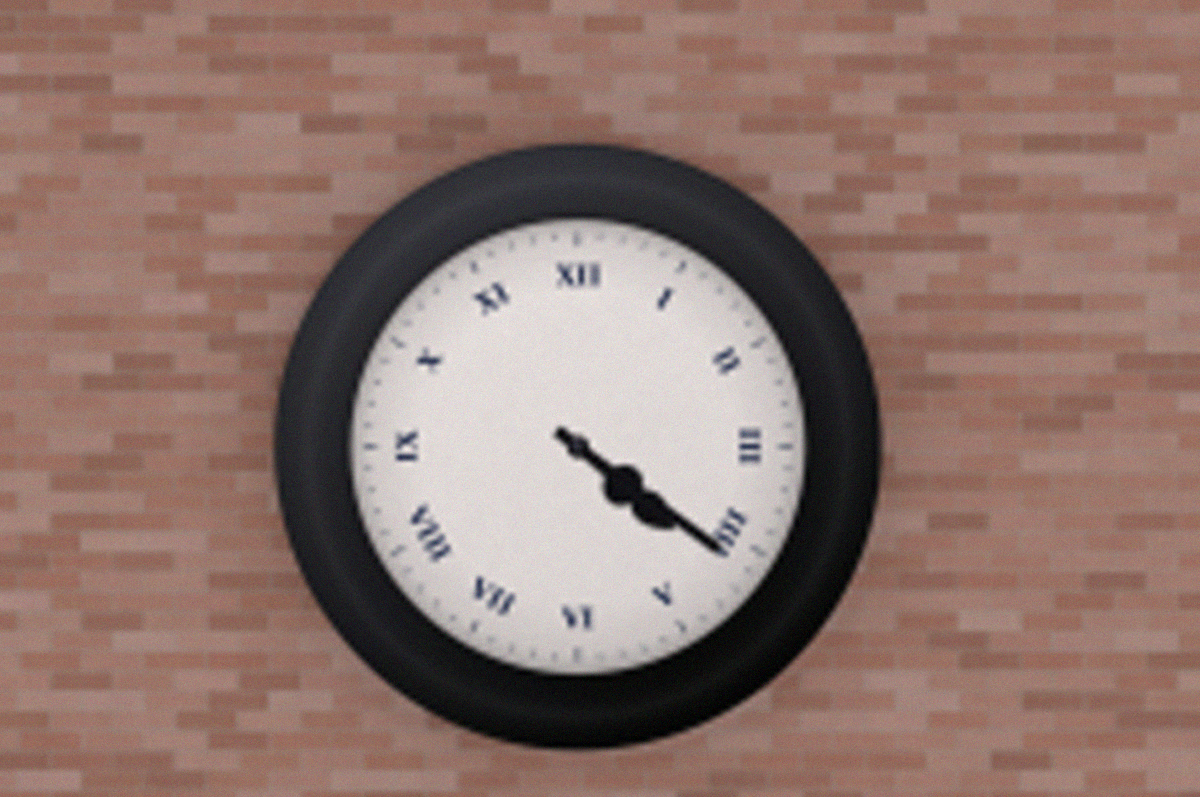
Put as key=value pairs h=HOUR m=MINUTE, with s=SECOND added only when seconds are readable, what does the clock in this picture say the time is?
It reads h=4 m=21
